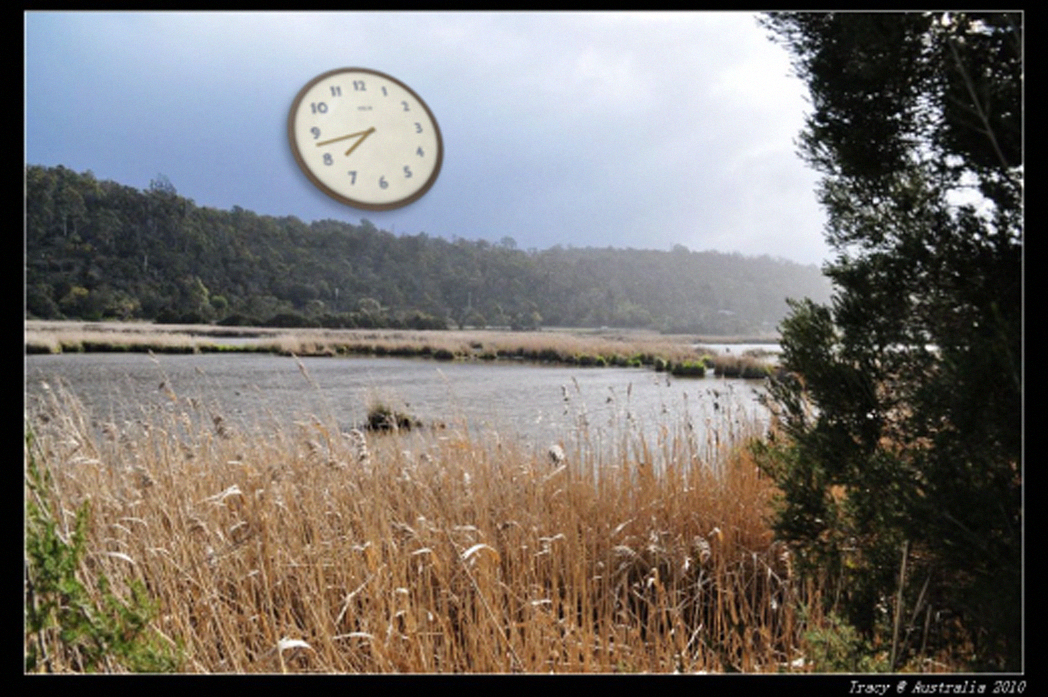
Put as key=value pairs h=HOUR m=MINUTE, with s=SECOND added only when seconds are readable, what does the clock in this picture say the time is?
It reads h=7 m=43
